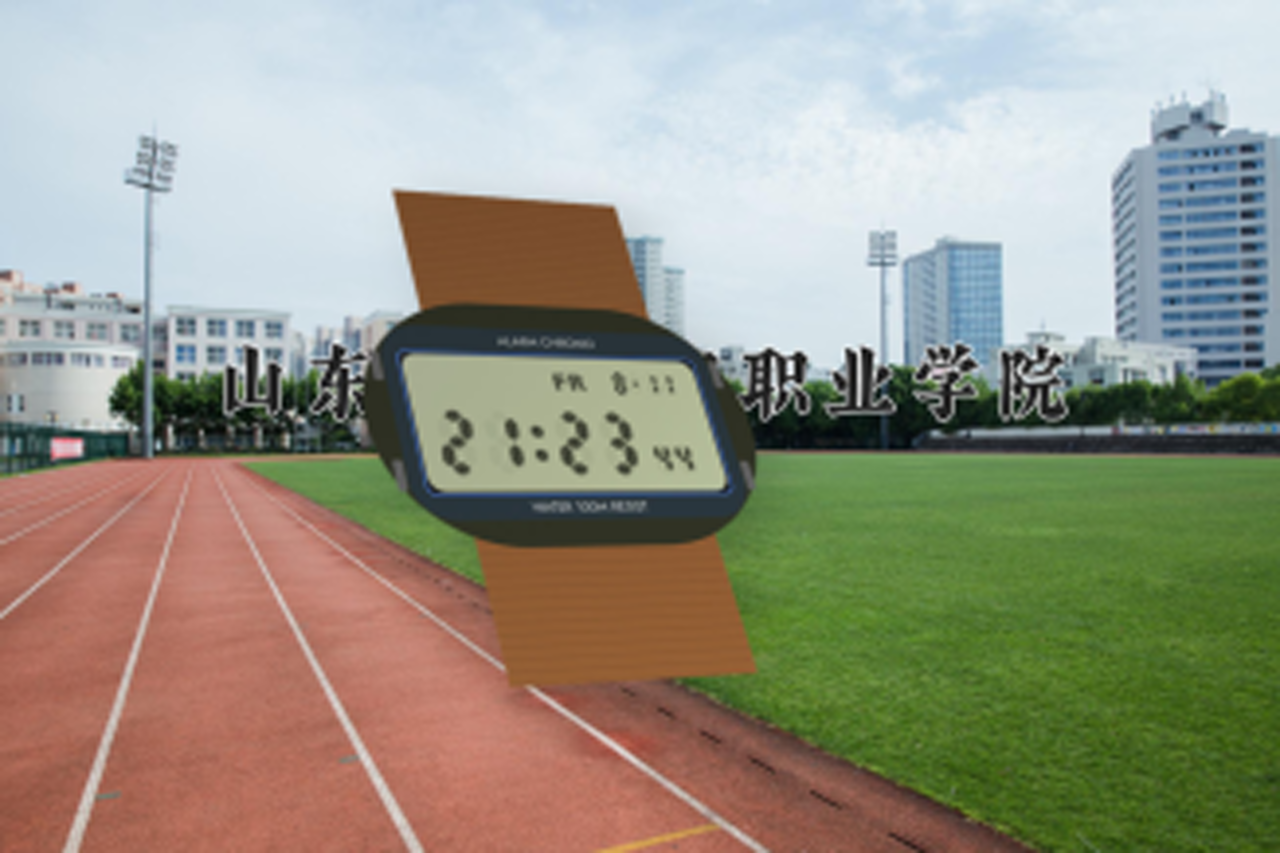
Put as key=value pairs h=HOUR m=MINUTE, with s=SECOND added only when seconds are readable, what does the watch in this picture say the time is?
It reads h=21 m=23 s=44
